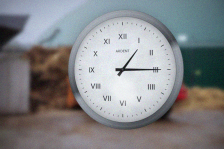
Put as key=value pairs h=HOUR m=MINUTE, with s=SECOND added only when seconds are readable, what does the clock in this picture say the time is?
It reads h=1 m=15
